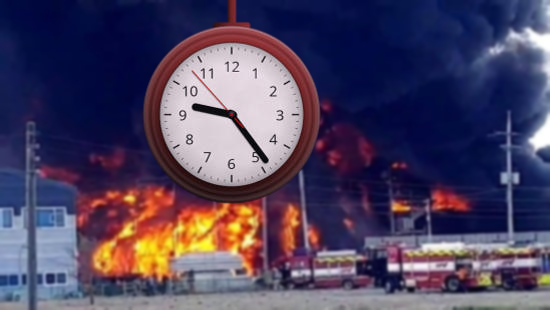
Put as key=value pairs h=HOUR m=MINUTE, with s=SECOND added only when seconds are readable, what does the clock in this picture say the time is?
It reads h=9 m=23 s=53
